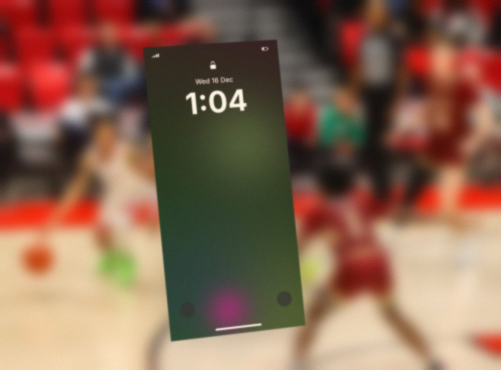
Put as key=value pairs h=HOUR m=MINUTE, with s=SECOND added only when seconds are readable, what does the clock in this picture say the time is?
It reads h=1 m=4
